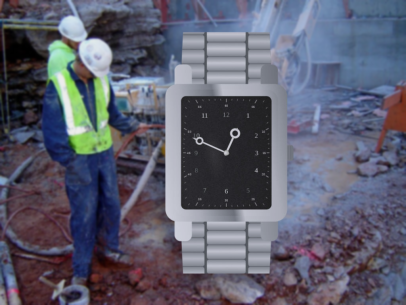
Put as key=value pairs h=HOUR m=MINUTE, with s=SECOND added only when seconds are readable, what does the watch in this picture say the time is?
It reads h=12 m=49
